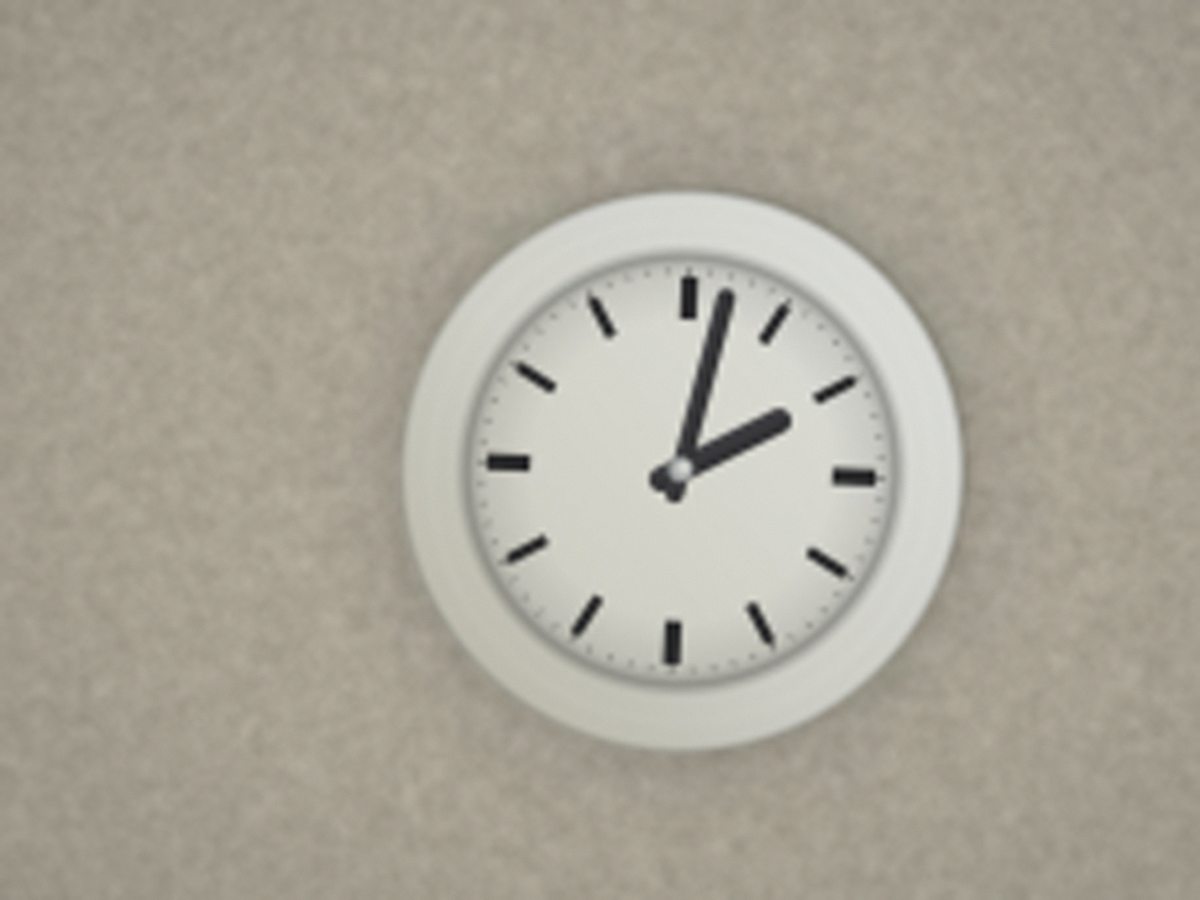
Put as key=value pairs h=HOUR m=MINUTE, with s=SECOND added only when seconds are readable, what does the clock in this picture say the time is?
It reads h=2 m=2
